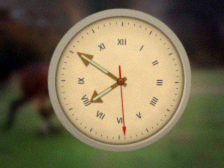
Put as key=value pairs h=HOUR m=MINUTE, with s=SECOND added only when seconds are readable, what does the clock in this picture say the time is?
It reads h=7 m=50 s=29
